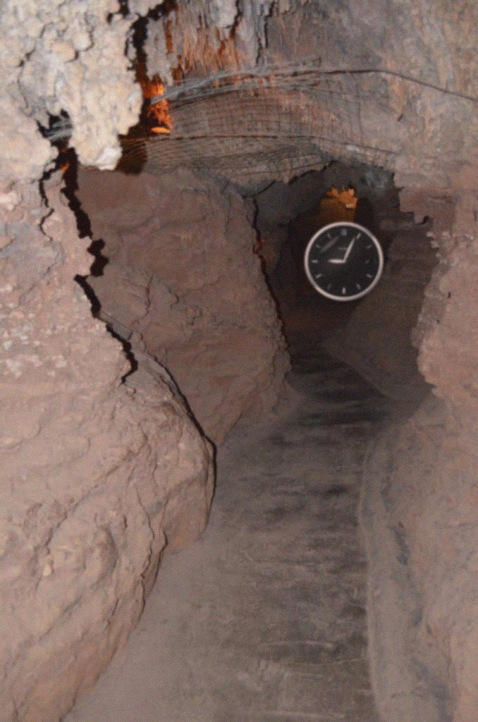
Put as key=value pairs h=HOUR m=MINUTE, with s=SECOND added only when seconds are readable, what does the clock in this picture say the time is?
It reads h=9 m=4
